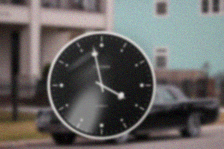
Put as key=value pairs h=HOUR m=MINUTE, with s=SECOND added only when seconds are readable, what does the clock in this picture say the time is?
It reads h=3 m=58
